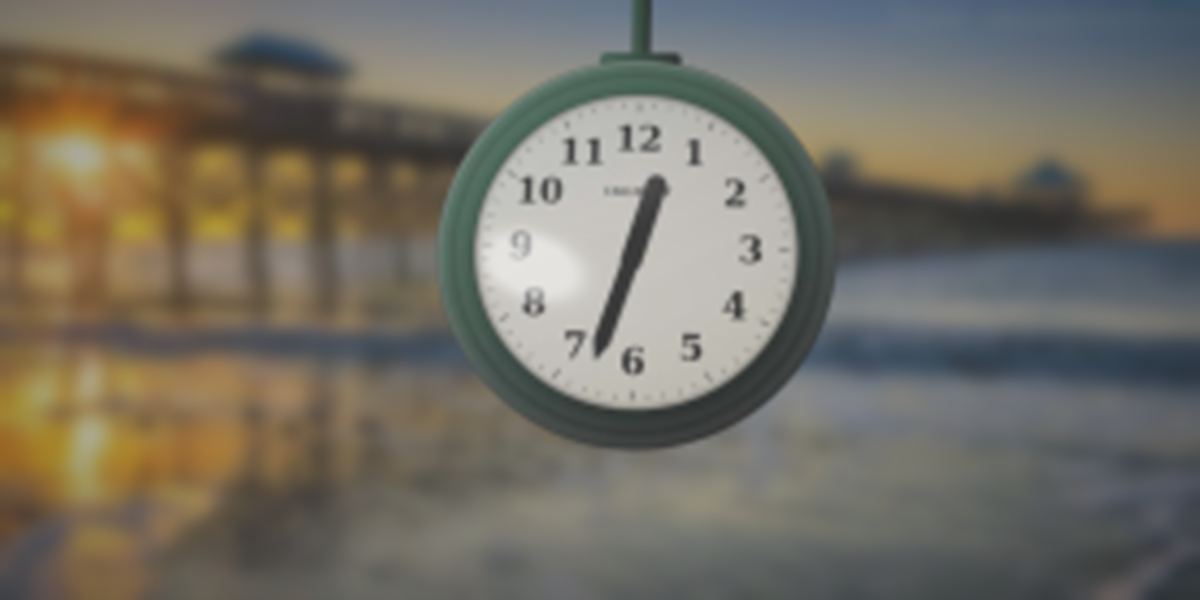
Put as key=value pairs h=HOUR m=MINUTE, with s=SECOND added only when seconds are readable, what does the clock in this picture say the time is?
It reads h=12 m=33
